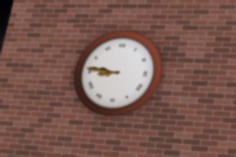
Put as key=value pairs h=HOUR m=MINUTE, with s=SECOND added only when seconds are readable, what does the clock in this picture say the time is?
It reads h=8 m=46
